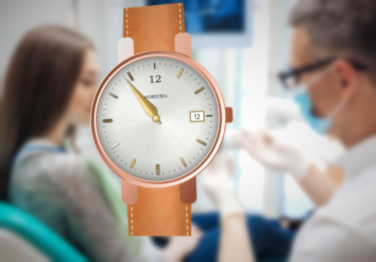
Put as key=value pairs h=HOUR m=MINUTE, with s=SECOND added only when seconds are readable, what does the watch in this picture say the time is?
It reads h=10 m=54
